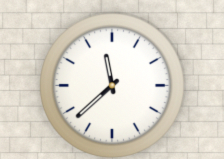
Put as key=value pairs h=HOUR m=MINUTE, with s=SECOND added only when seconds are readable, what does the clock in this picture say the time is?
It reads h=11 m=38
